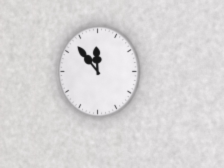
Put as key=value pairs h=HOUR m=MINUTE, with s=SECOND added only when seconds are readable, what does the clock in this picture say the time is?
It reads h=11 m=53
